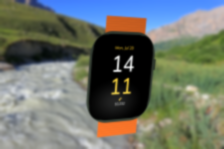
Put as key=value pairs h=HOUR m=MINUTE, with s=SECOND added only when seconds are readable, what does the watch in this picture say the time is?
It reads h=14 m=11
